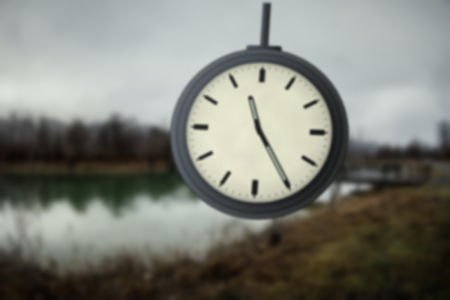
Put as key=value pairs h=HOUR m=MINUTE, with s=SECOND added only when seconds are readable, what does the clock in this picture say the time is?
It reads h=11 m=25
